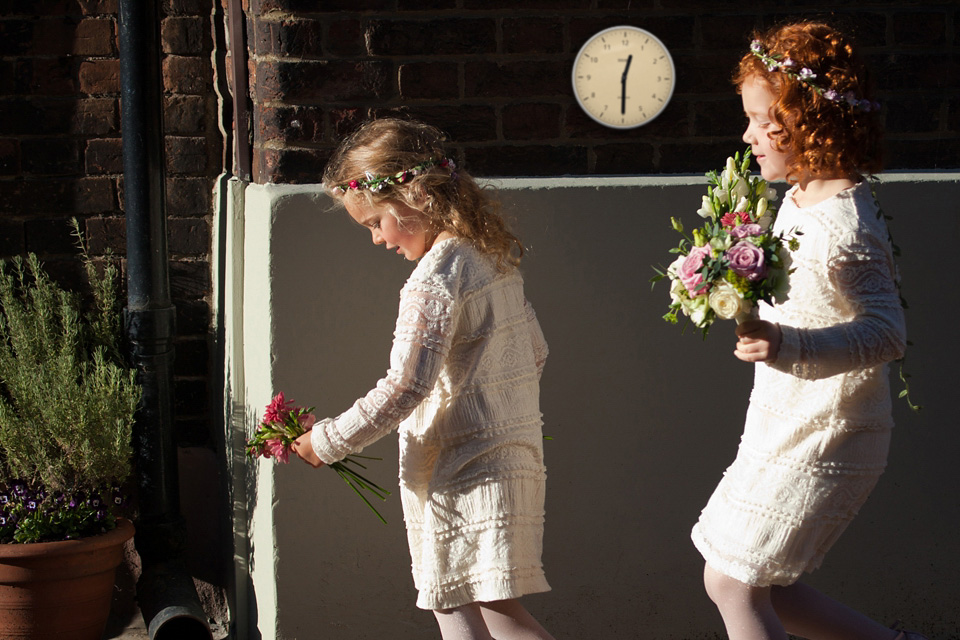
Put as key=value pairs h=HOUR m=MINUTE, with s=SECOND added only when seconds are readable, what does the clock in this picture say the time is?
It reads h=12 m=30
